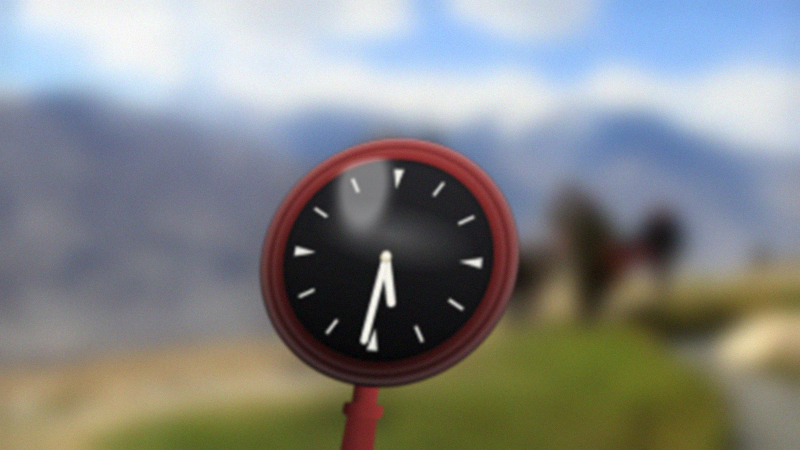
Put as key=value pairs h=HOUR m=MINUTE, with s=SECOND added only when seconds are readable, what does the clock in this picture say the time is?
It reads h=5 m=31
